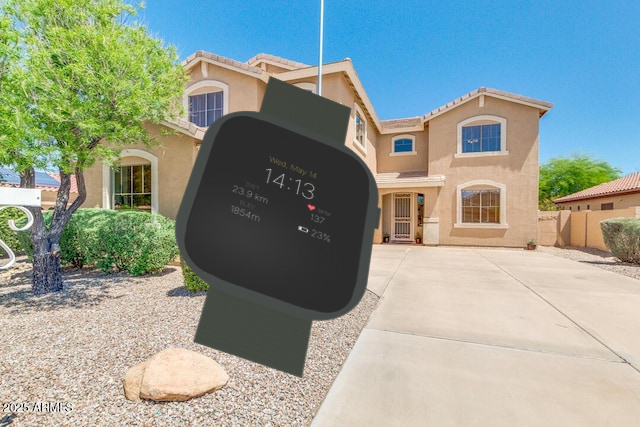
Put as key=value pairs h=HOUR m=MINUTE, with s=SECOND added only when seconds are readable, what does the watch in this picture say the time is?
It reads h=14 m=13
